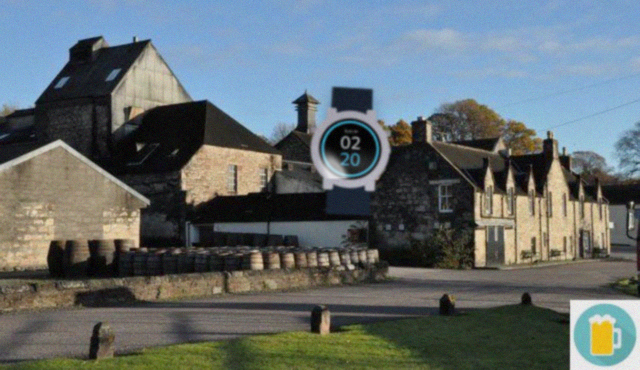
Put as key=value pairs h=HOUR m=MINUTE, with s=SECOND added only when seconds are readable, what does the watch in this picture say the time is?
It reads h=2 m=20
